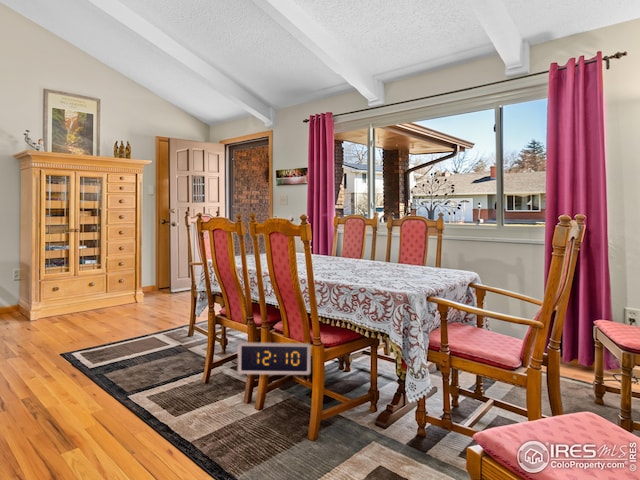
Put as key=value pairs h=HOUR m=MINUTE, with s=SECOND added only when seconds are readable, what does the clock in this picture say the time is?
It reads h=12 m=10
